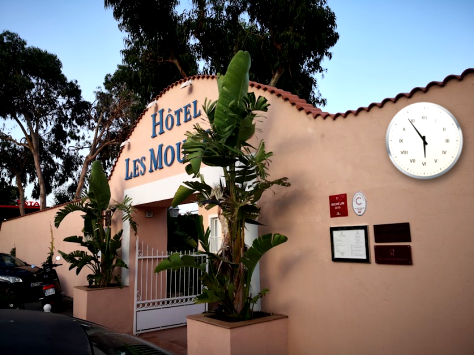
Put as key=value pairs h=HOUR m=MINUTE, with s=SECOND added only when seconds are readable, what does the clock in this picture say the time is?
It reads h=5 m=54
